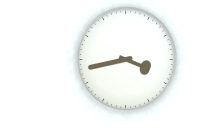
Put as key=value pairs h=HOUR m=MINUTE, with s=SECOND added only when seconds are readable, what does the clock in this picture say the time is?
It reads h=3 m=43
